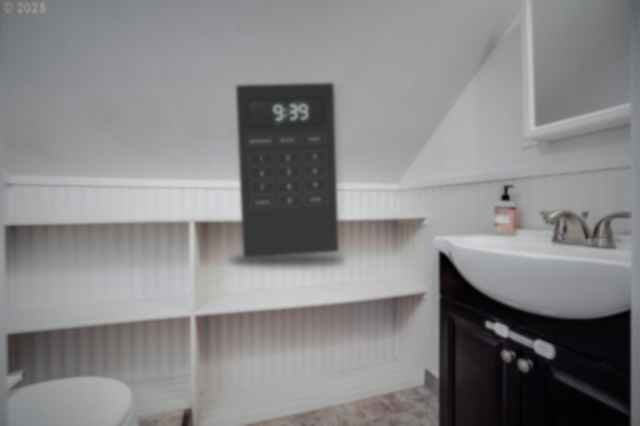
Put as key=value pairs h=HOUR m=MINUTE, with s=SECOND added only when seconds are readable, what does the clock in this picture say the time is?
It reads h=9 m=39
